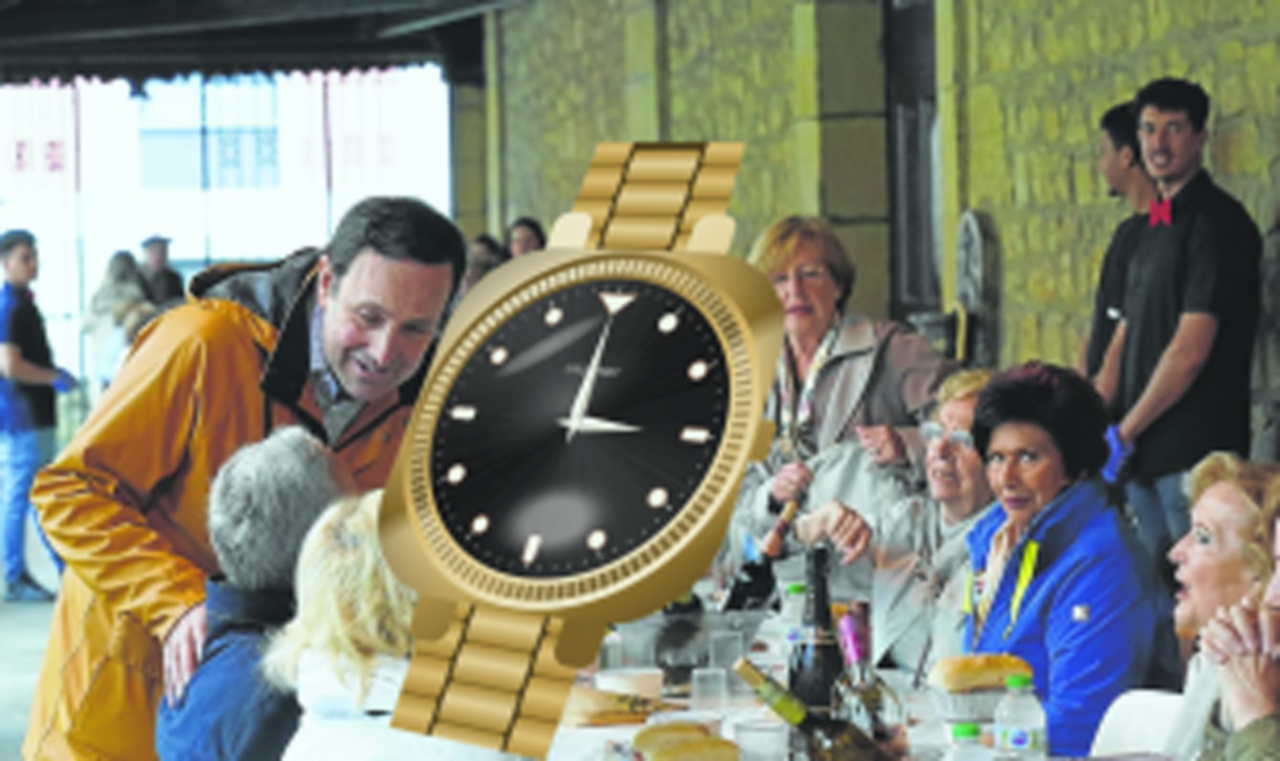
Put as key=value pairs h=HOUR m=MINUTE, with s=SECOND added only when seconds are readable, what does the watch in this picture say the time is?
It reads h=3 m=0
